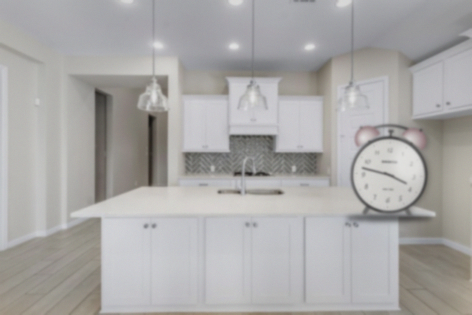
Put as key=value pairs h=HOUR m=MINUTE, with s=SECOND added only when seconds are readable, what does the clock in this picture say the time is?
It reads h=3 m=47
